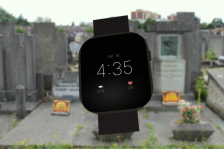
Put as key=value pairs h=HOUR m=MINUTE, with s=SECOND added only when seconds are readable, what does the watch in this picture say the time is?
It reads h=4 m=35
